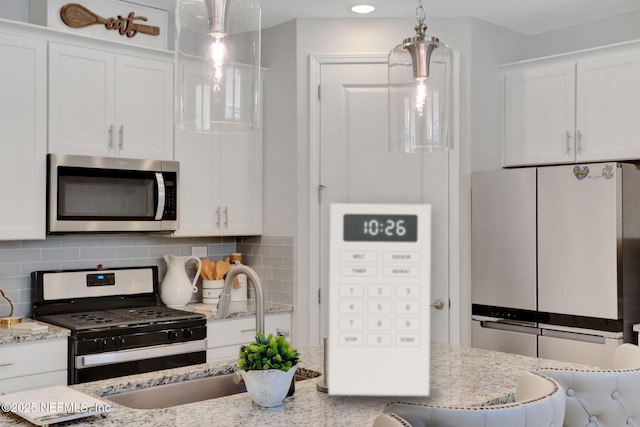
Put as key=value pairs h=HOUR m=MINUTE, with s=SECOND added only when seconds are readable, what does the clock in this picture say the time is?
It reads h=10 m=26
